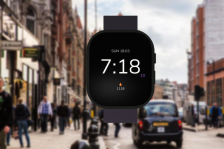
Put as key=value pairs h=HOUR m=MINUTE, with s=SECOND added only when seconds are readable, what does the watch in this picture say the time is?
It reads h=7 m=18
